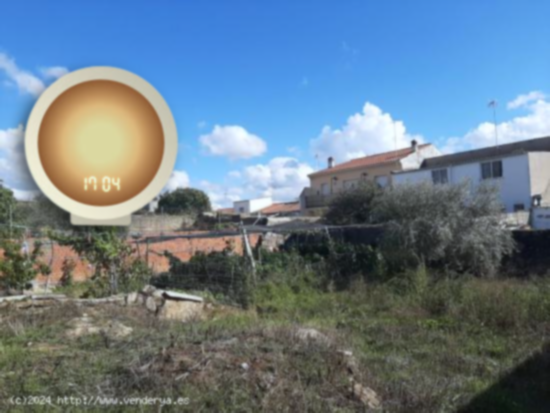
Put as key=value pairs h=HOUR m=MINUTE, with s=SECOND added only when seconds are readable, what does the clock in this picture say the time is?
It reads h=17 m=4
